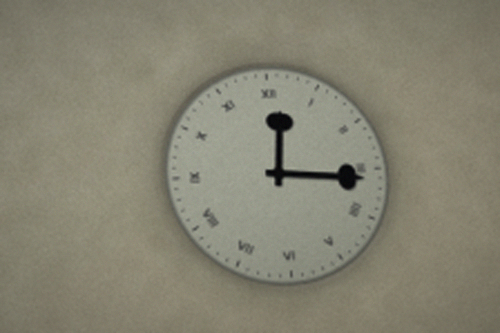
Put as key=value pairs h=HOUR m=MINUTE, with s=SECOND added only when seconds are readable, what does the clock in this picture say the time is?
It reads h=12 m=16
